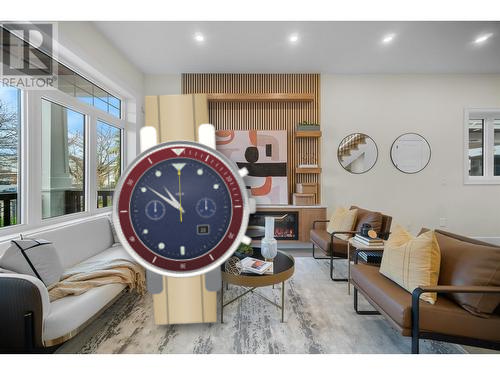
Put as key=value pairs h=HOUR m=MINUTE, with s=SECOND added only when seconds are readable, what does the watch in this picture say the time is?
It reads h=10 m=51
